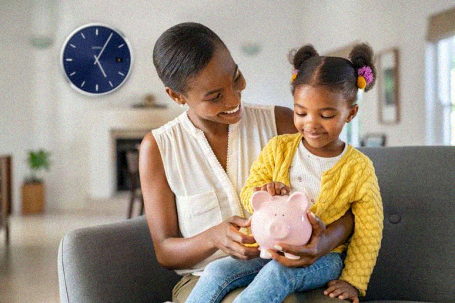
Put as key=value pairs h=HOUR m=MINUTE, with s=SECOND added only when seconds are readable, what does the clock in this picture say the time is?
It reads h=5 m=5
